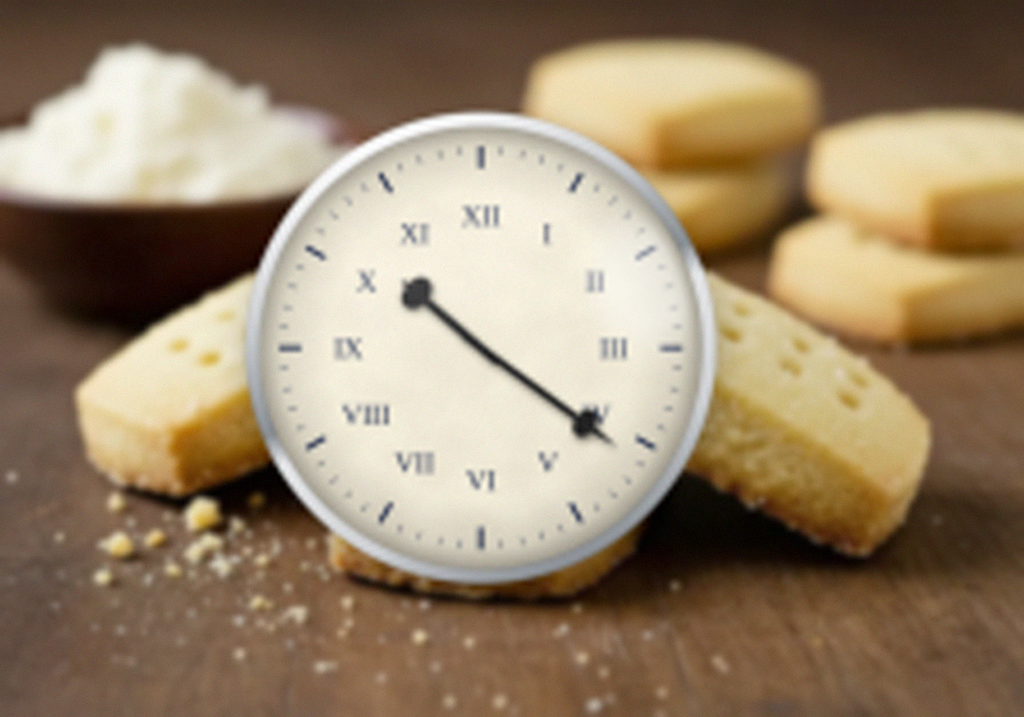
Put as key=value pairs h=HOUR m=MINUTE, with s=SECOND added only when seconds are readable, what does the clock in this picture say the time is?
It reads h=10 m=21
